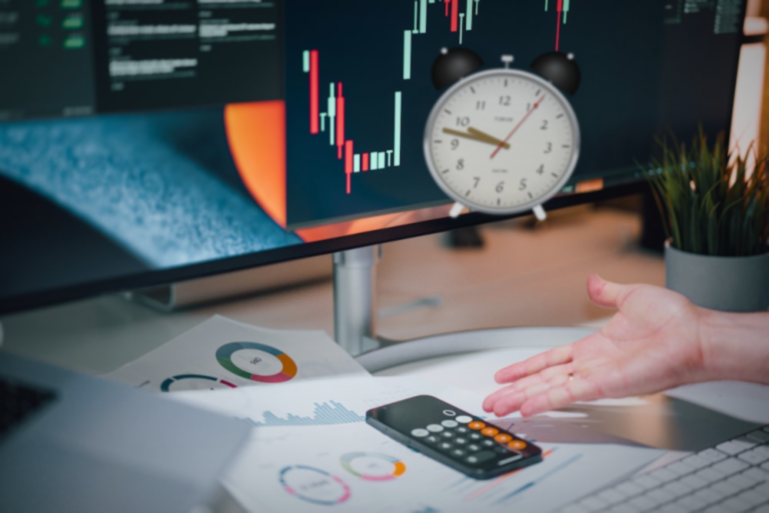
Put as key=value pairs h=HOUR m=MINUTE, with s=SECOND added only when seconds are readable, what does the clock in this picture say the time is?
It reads h=9 m=47 s=6
